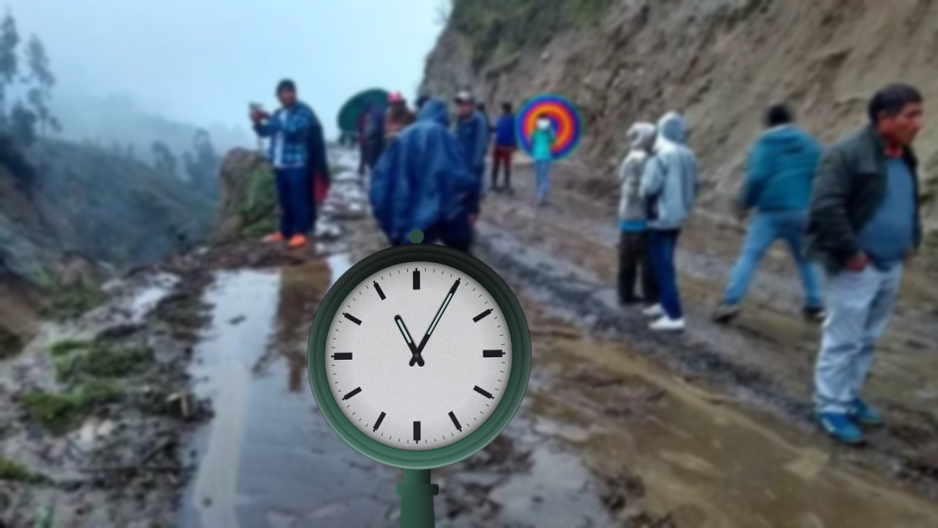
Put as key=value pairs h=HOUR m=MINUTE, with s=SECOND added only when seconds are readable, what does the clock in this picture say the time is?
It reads h=11 m=5
